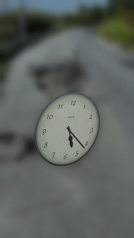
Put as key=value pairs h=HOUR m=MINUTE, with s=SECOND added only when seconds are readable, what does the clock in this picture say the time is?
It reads h=5 m=22
